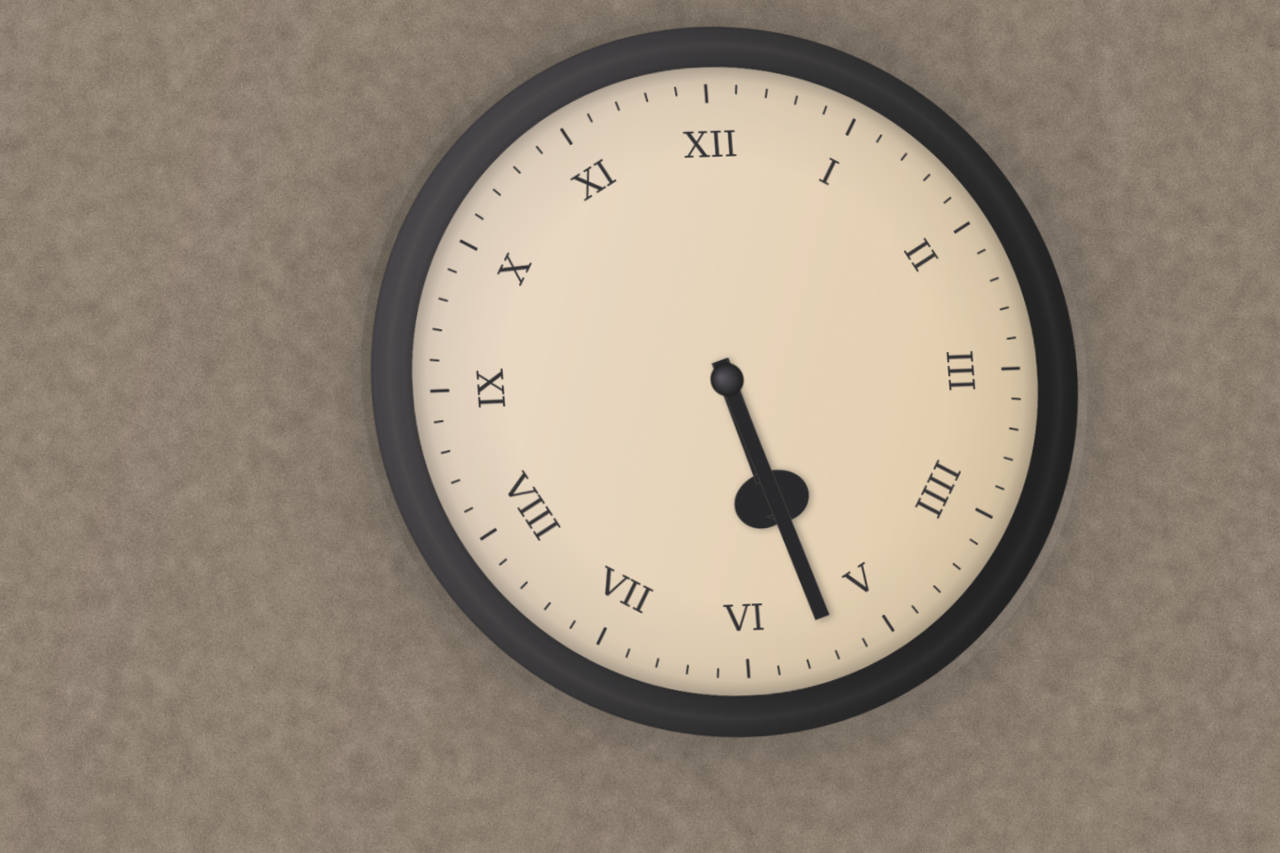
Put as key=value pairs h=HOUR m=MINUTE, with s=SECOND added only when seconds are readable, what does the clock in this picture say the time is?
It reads h=5 m=27
